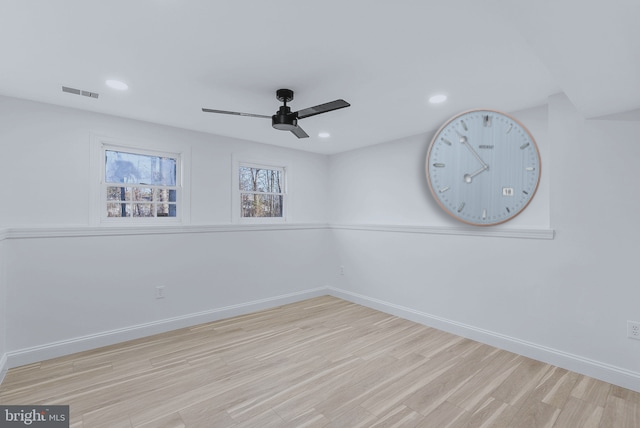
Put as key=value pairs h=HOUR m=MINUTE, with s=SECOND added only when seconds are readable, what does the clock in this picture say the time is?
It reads h=7 m=53
